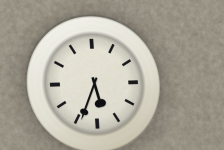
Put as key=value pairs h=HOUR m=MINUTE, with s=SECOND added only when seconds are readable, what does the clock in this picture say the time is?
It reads h=5 m=34
